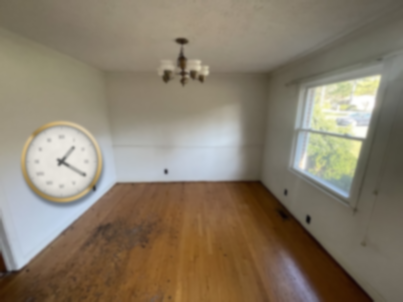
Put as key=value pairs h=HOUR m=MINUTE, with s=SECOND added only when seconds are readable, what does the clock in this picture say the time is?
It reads h=1 m=20
